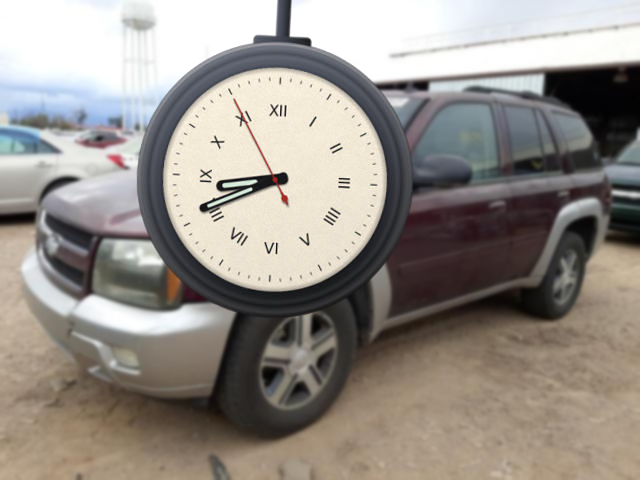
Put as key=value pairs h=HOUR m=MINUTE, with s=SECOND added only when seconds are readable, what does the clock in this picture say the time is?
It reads h=8 m=40 s=55
